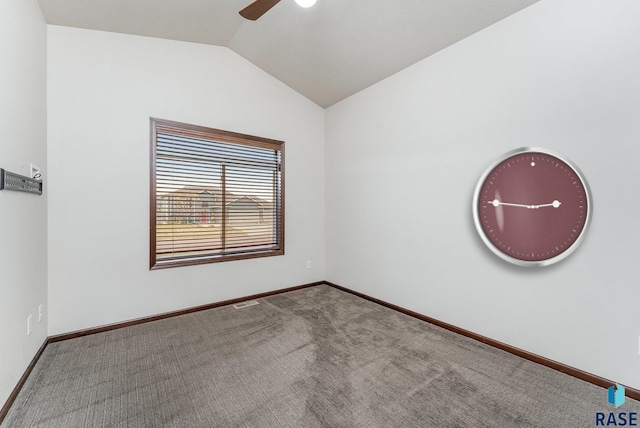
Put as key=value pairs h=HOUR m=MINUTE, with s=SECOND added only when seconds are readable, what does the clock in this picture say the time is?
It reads h=2 m=46
